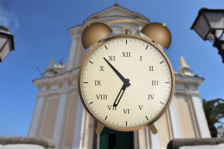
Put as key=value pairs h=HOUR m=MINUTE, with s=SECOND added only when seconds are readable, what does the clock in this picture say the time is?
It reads h=6 m=53
